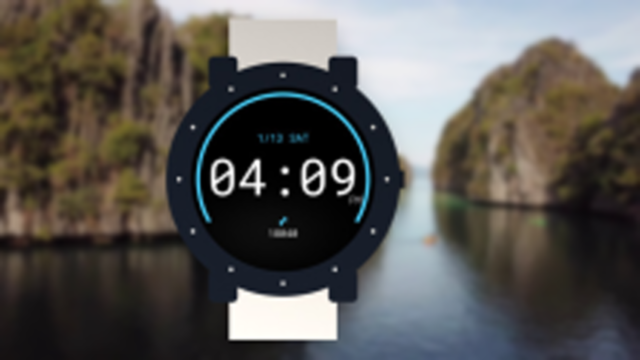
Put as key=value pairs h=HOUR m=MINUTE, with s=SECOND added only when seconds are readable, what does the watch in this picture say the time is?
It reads h=4 m=9
